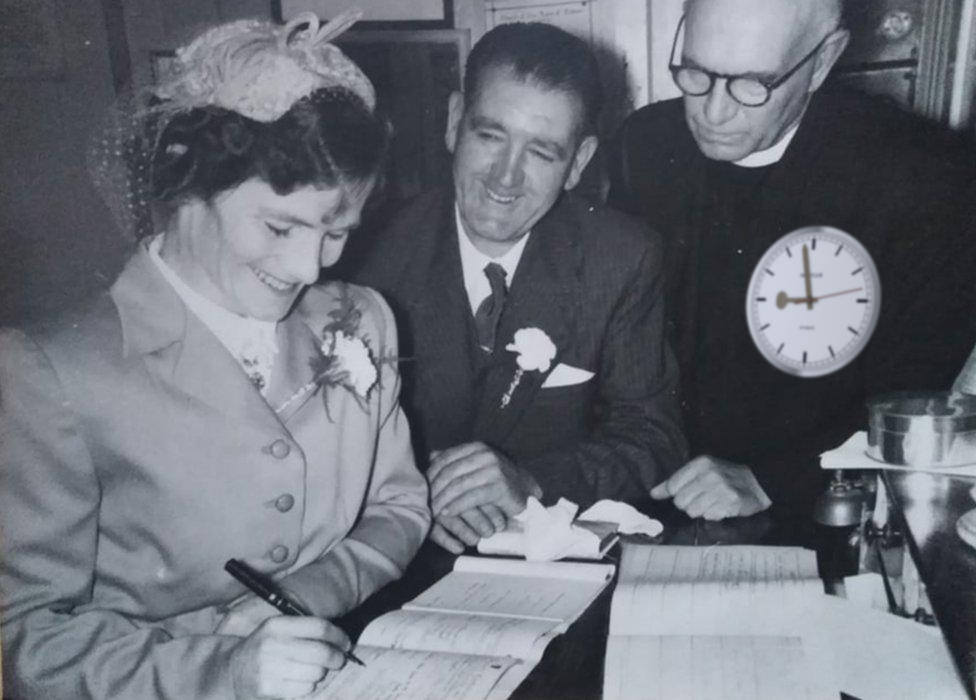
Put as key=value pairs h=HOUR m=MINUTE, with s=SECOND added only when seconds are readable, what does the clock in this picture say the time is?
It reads h=8 m=58 s=13
